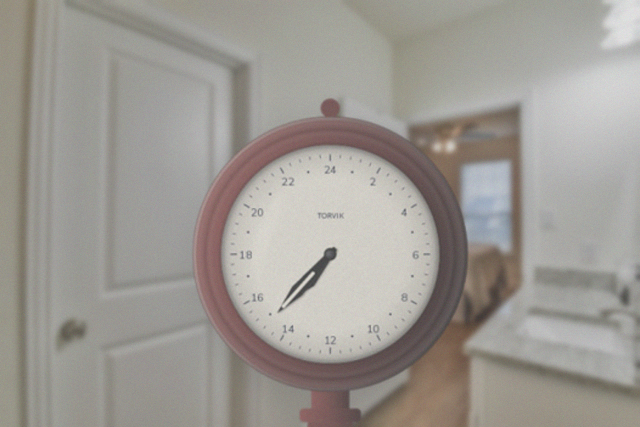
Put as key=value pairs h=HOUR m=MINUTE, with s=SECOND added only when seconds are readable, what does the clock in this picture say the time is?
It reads h=14 m=37
